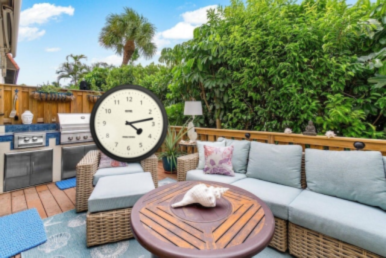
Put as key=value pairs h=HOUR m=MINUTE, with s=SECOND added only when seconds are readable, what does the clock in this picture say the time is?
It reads h=4 m=13
